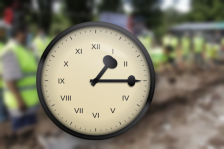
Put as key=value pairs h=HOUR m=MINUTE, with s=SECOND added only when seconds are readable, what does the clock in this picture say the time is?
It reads h=1 m=15
